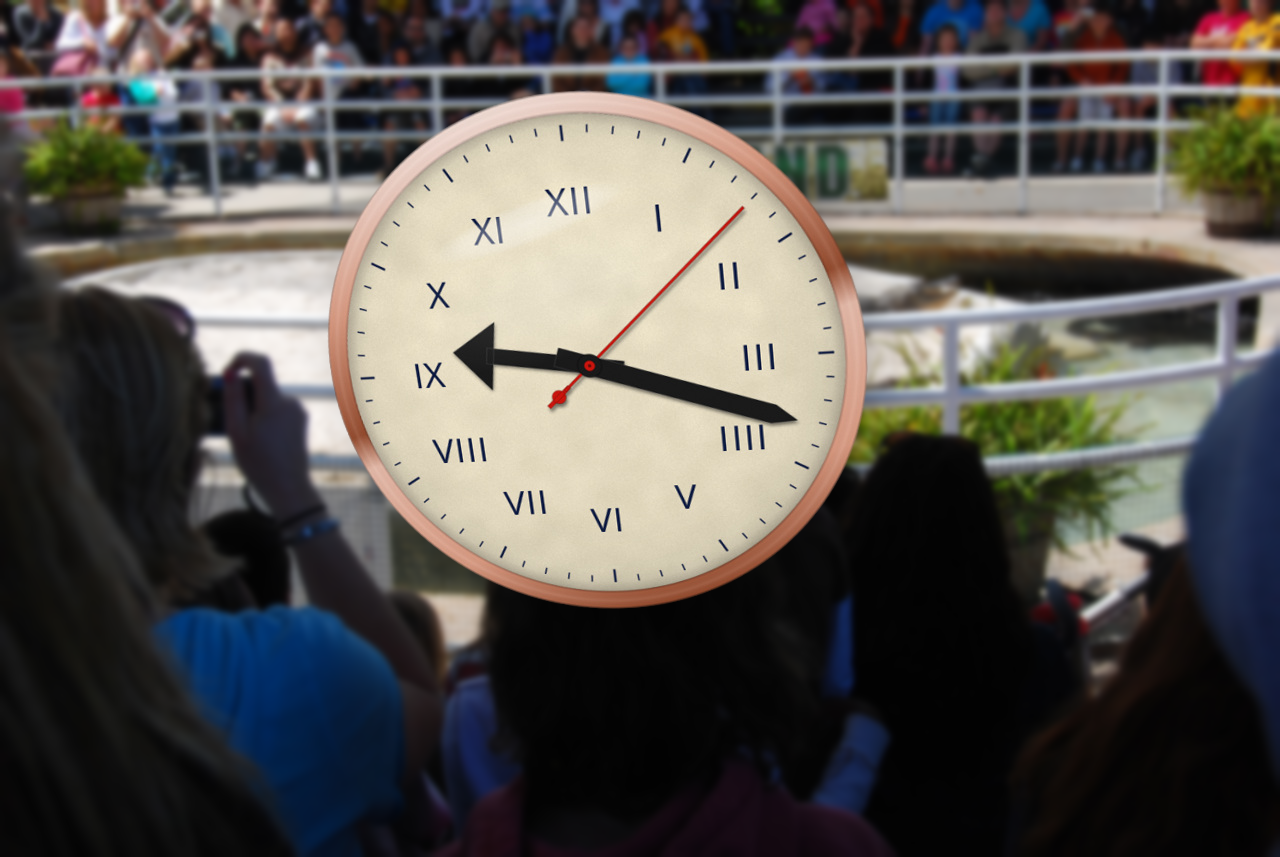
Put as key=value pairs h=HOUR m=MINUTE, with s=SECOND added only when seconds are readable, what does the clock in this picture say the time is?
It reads h=9 m=18 s=8
